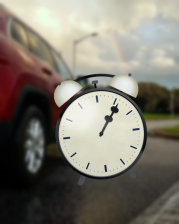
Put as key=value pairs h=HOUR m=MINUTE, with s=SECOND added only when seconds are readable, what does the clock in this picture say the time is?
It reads h=1 m=6
